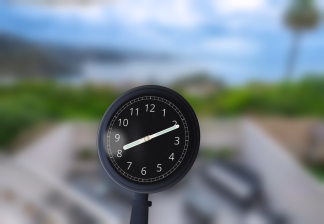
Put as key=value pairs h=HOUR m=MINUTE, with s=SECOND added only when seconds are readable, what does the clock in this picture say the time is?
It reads h=8 m=11
